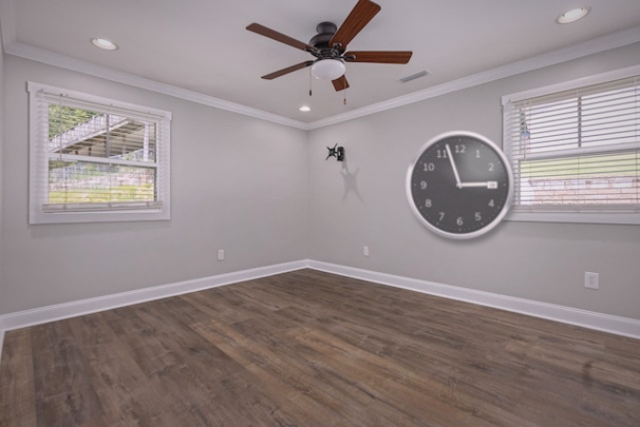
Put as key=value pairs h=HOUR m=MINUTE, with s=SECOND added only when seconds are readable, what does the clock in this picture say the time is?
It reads h=2 m=57
